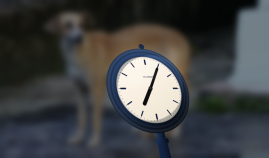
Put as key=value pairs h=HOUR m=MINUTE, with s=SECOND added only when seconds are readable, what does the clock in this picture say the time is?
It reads h=7 m=5
